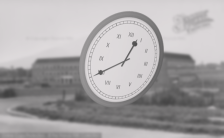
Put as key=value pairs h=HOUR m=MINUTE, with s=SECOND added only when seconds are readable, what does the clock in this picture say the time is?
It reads h=12 m=40
